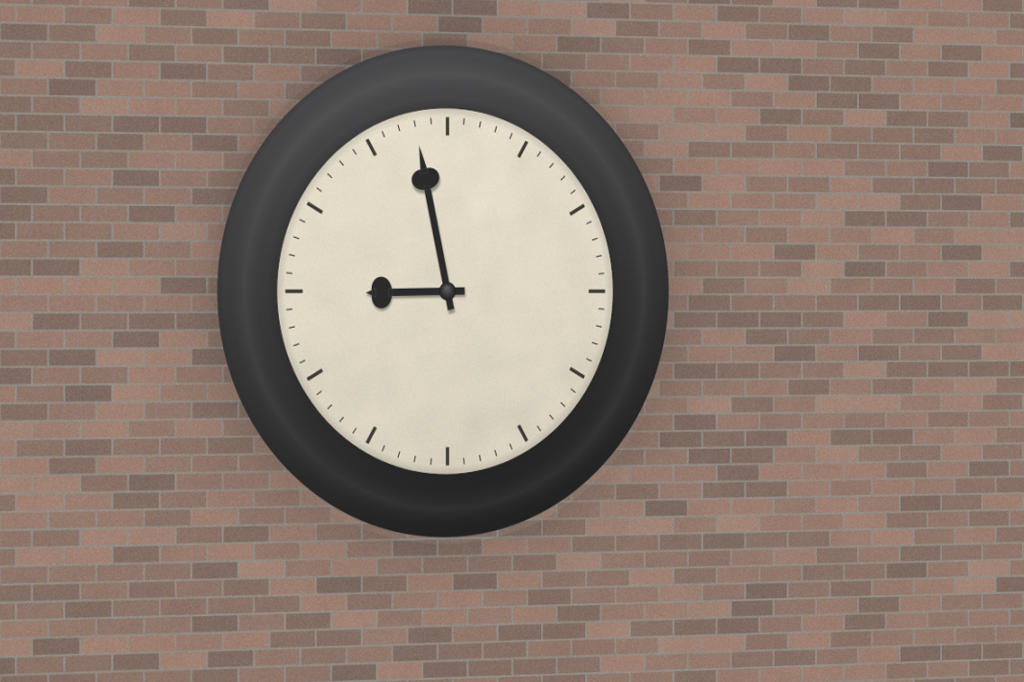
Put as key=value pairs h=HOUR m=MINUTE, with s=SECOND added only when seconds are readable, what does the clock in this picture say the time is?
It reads h=8 m=58
